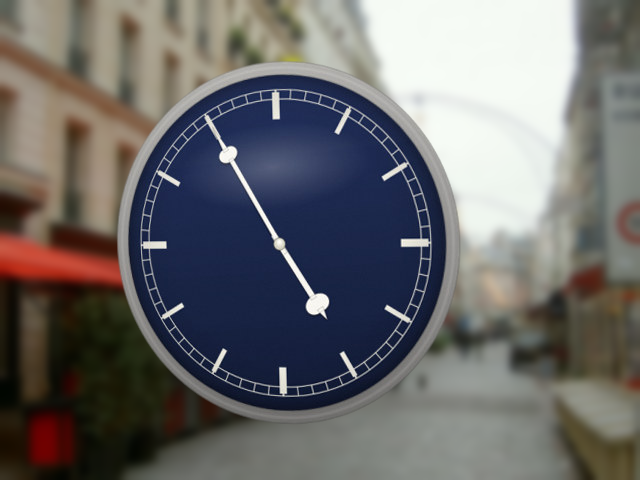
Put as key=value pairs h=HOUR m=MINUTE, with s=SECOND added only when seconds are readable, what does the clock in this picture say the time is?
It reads h=4 m=55
